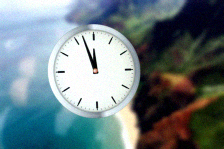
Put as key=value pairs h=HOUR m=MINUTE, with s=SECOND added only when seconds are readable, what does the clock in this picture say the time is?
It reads h=11 m=57
